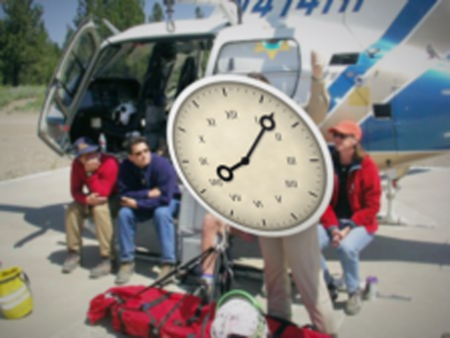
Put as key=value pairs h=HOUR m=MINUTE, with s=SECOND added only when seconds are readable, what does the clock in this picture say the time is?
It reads h=8 m=7
